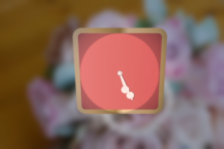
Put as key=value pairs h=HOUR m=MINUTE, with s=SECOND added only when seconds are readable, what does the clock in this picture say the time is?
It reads h=5 m=26
